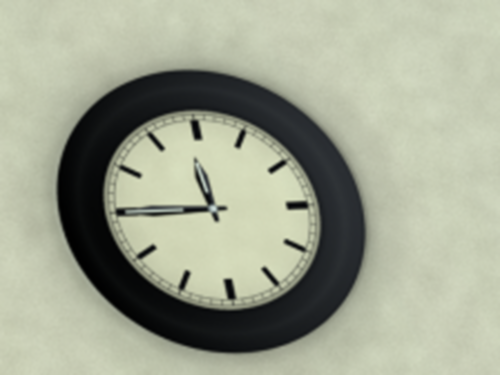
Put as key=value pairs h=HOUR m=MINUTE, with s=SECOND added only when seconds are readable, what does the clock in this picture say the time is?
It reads h=11 m=45
